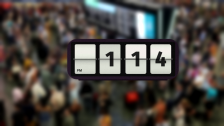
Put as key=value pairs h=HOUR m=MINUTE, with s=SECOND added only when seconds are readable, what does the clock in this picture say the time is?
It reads h=1 m=14
